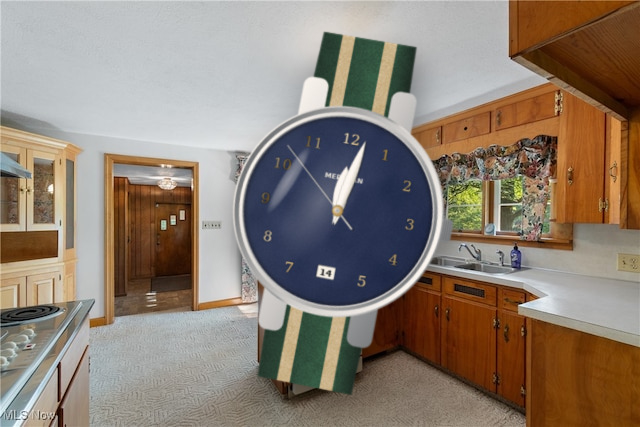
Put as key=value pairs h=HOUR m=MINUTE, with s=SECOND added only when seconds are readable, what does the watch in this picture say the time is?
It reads h=12 m=1 s=52
